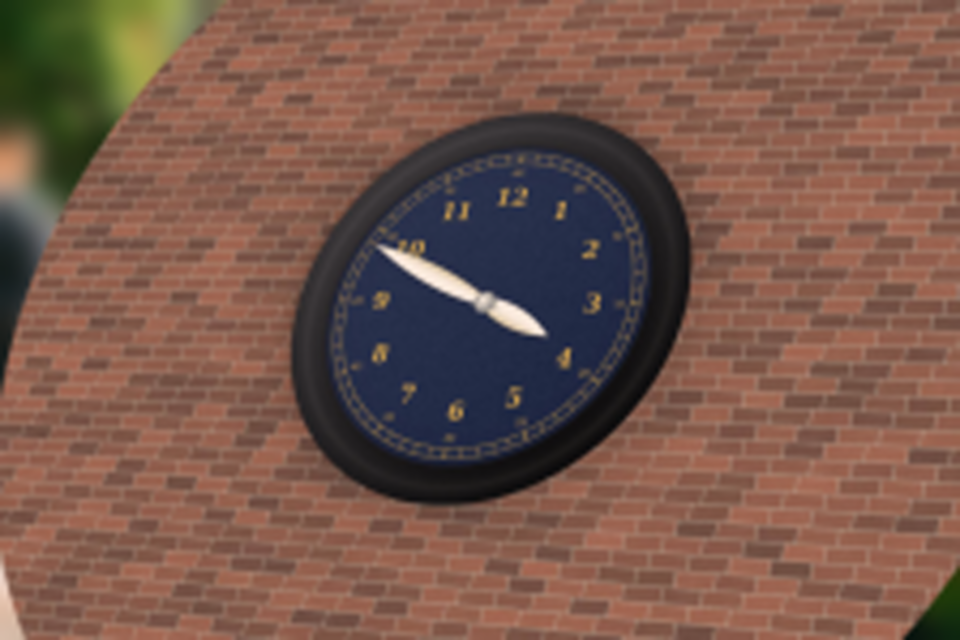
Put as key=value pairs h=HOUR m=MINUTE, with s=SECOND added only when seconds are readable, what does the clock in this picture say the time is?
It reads h=3 m=49
